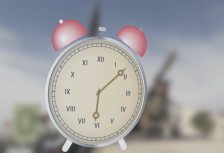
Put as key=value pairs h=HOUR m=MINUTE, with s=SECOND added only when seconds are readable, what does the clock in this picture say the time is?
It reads h=6 m=8
